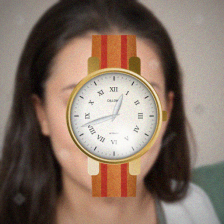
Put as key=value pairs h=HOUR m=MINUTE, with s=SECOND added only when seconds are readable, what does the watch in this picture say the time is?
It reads h=12 m=42
